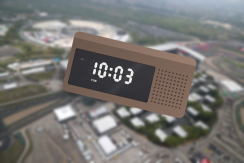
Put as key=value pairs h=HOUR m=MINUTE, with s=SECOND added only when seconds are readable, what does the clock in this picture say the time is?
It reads h=10 m=3
